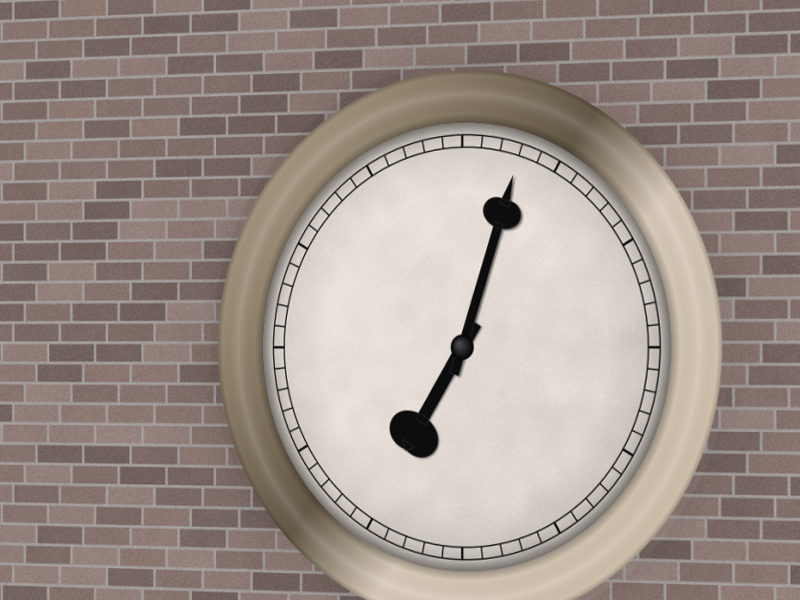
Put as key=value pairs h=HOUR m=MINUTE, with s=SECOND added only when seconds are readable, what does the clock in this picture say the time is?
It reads h=7 m=3
